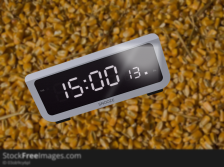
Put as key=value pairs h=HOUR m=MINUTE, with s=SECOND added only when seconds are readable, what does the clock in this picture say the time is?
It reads h=15 m=0 s=13
